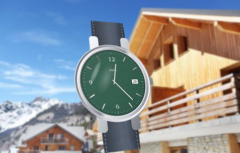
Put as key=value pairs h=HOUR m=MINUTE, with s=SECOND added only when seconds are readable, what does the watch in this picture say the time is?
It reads h=12 m=23
